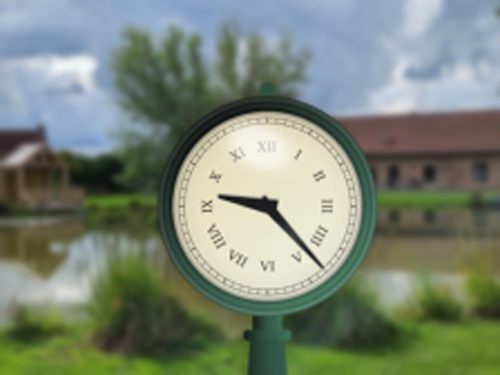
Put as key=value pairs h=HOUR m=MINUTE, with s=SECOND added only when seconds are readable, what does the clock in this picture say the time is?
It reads h=9 m=23
